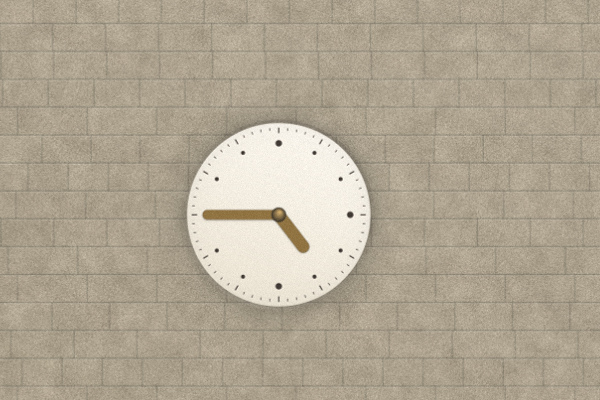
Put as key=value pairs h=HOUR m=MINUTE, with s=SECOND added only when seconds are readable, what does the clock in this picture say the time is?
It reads h=4 m=45
